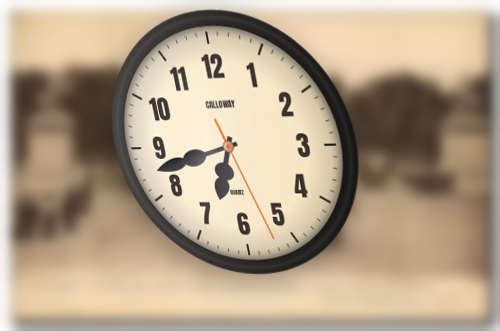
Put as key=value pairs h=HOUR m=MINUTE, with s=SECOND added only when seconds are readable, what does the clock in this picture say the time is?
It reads h=6 m=42 s=27
